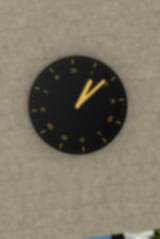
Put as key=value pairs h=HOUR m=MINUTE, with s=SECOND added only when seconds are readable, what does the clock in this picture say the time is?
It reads h=1 m=9
